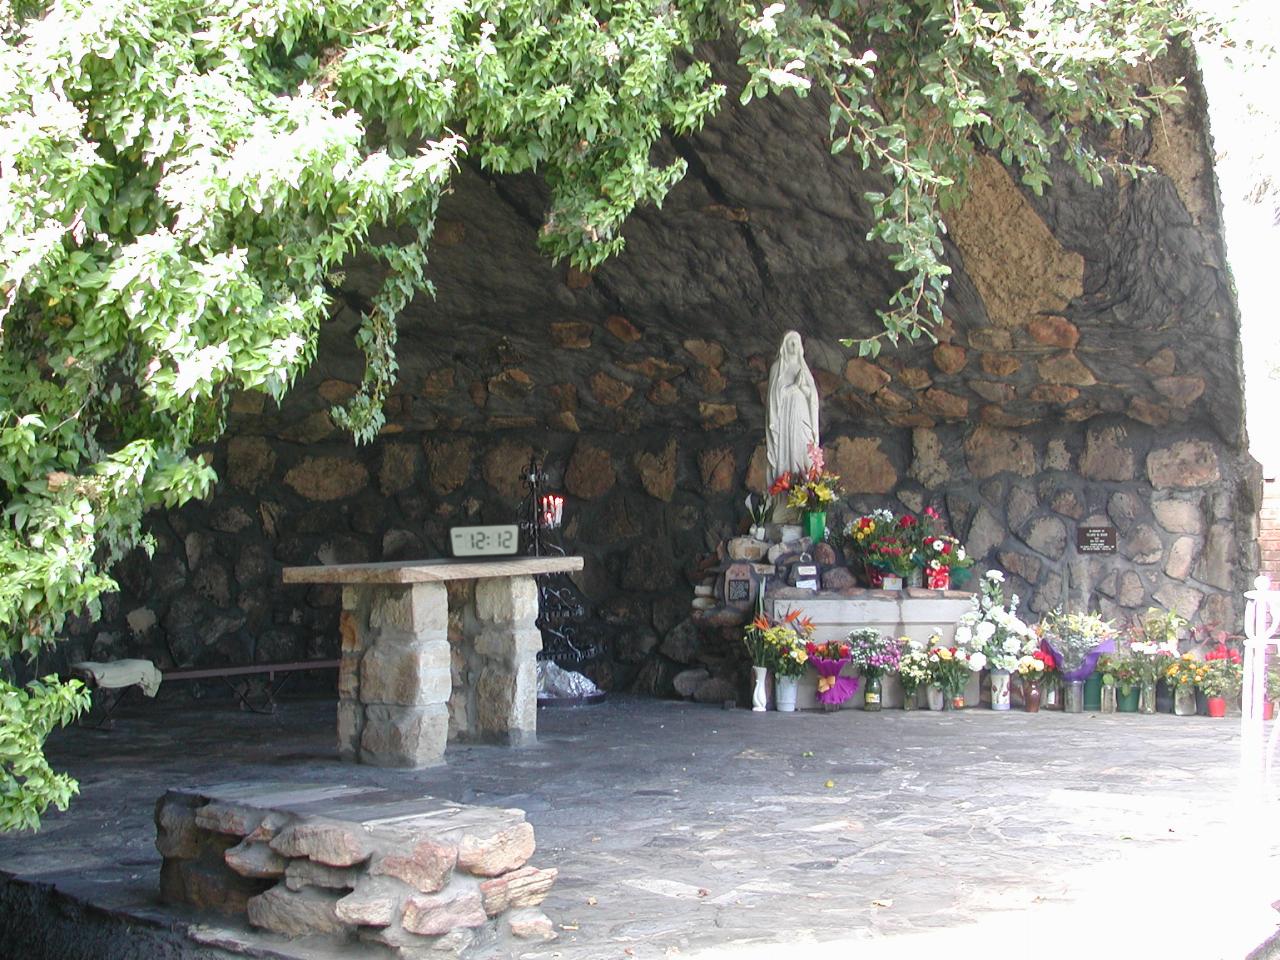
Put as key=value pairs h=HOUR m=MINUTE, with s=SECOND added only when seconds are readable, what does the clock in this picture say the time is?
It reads h=12 m=12
